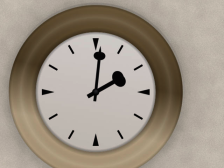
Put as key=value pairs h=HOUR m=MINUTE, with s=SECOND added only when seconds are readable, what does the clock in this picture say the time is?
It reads h=2 m=1
